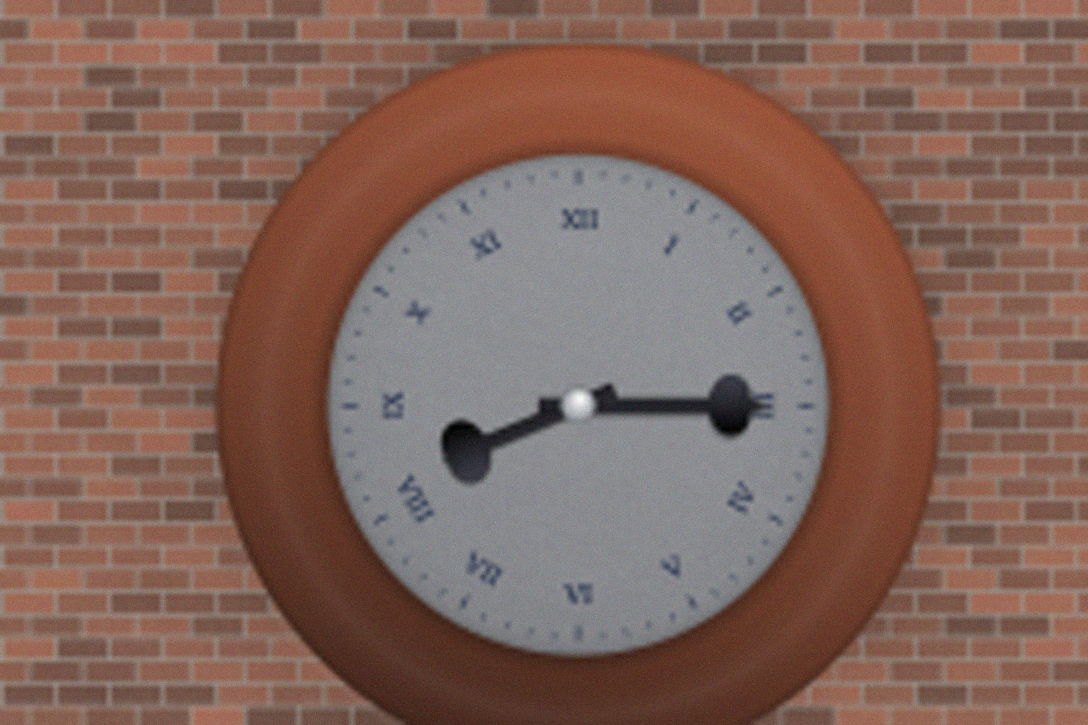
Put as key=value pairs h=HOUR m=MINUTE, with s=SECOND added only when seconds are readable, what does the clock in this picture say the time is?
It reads h=8 m=15
